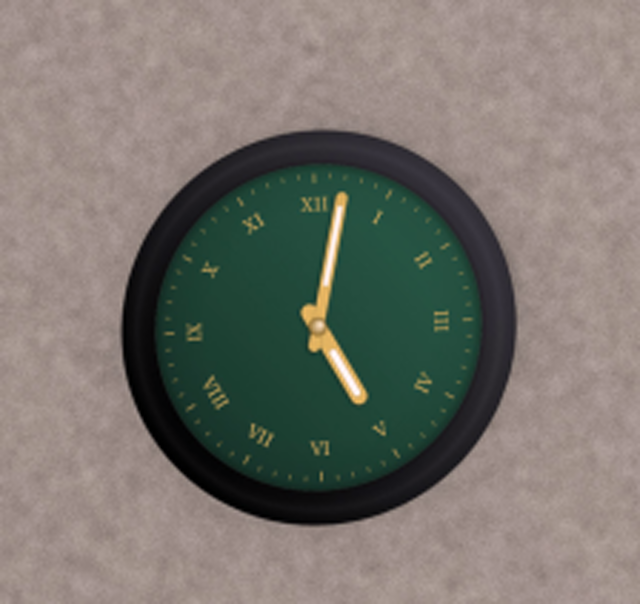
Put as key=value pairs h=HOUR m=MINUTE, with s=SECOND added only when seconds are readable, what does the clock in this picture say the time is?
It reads h=5 m=2
